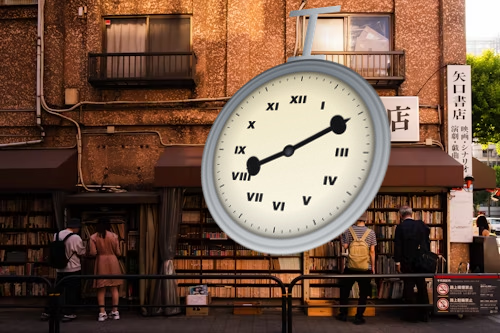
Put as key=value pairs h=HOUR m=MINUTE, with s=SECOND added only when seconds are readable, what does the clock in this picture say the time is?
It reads h=8 m=10
